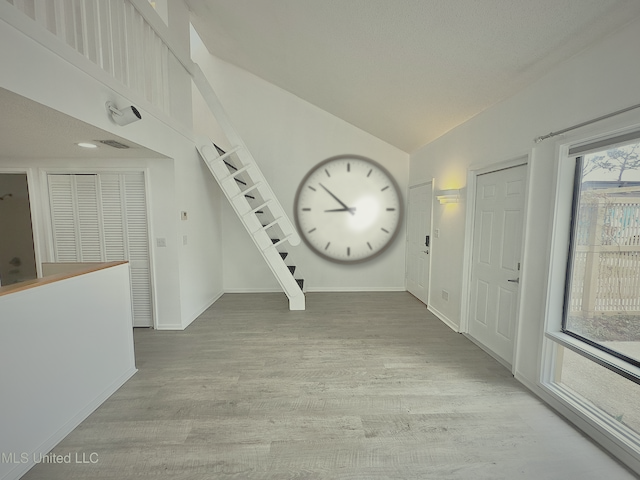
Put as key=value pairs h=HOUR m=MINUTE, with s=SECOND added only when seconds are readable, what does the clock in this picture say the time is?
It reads h=8 m=52
